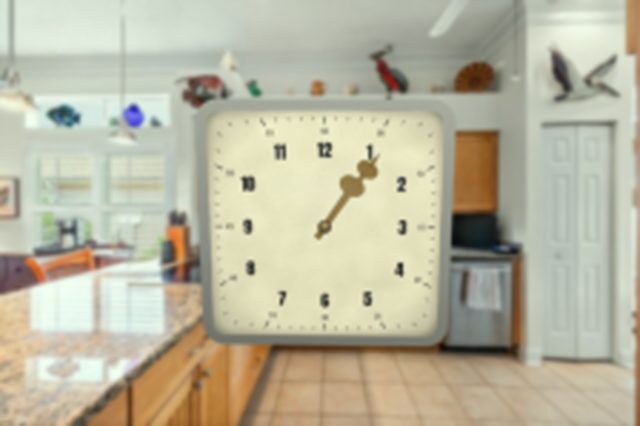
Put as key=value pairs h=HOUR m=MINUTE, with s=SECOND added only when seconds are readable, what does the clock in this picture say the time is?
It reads h=1 m=6
